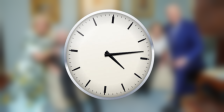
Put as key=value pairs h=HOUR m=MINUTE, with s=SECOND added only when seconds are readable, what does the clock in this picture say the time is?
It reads h=4 m=13
